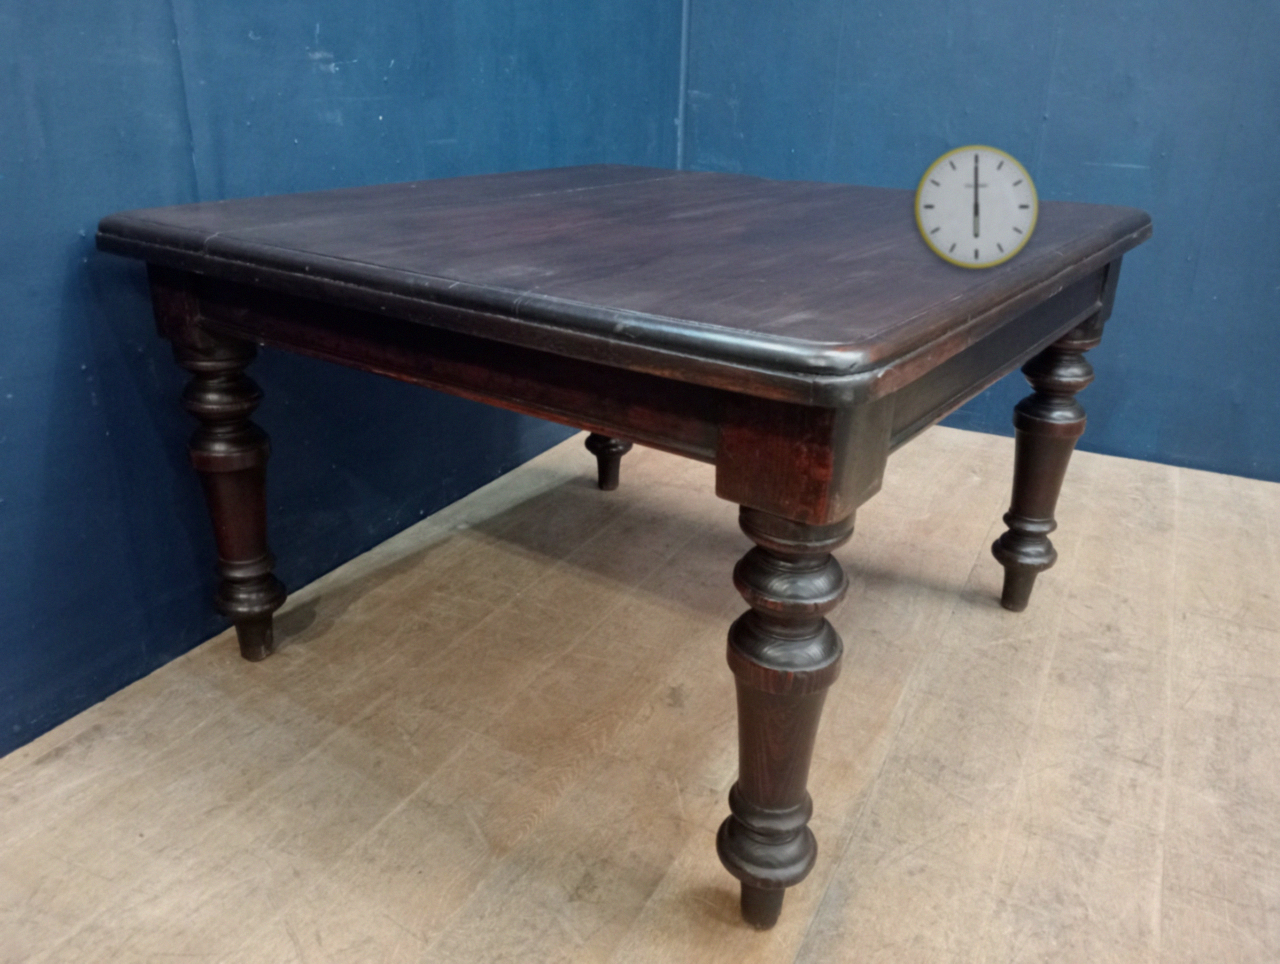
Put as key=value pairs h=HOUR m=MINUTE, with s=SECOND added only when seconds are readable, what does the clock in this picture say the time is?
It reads h=6 m=0
